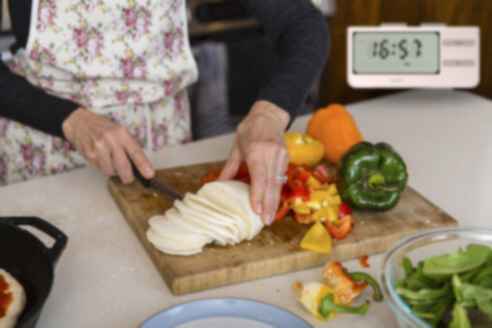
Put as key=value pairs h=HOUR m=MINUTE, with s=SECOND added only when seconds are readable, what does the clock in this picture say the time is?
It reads h=16 m=57
